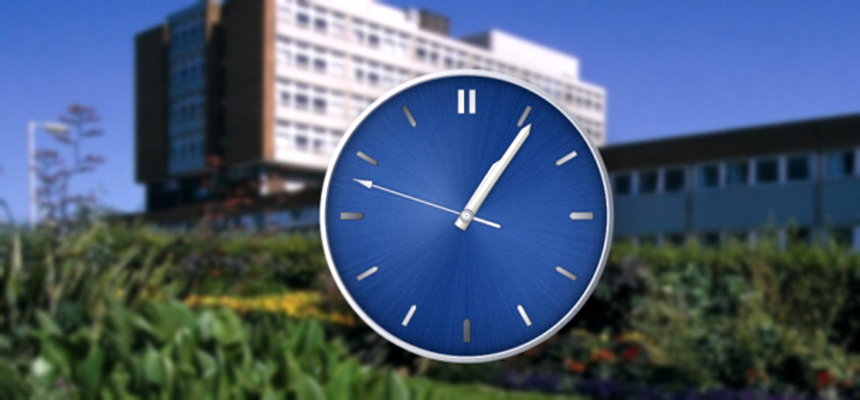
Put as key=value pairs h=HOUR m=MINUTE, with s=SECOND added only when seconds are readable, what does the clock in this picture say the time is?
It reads h=1 m=5 s=48
